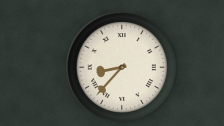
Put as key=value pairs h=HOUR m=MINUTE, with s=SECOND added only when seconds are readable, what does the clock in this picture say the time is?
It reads h=8 m=37
